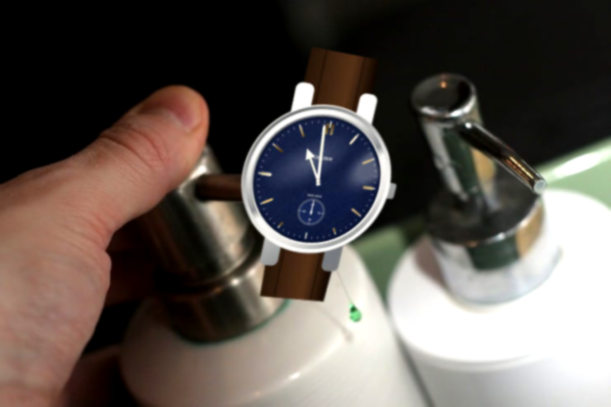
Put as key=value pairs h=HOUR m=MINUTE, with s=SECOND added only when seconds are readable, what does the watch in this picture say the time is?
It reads h=10 m=59
